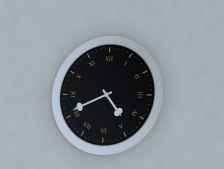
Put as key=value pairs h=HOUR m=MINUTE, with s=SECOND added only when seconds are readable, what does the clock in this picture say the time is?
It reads h=4 m=41
